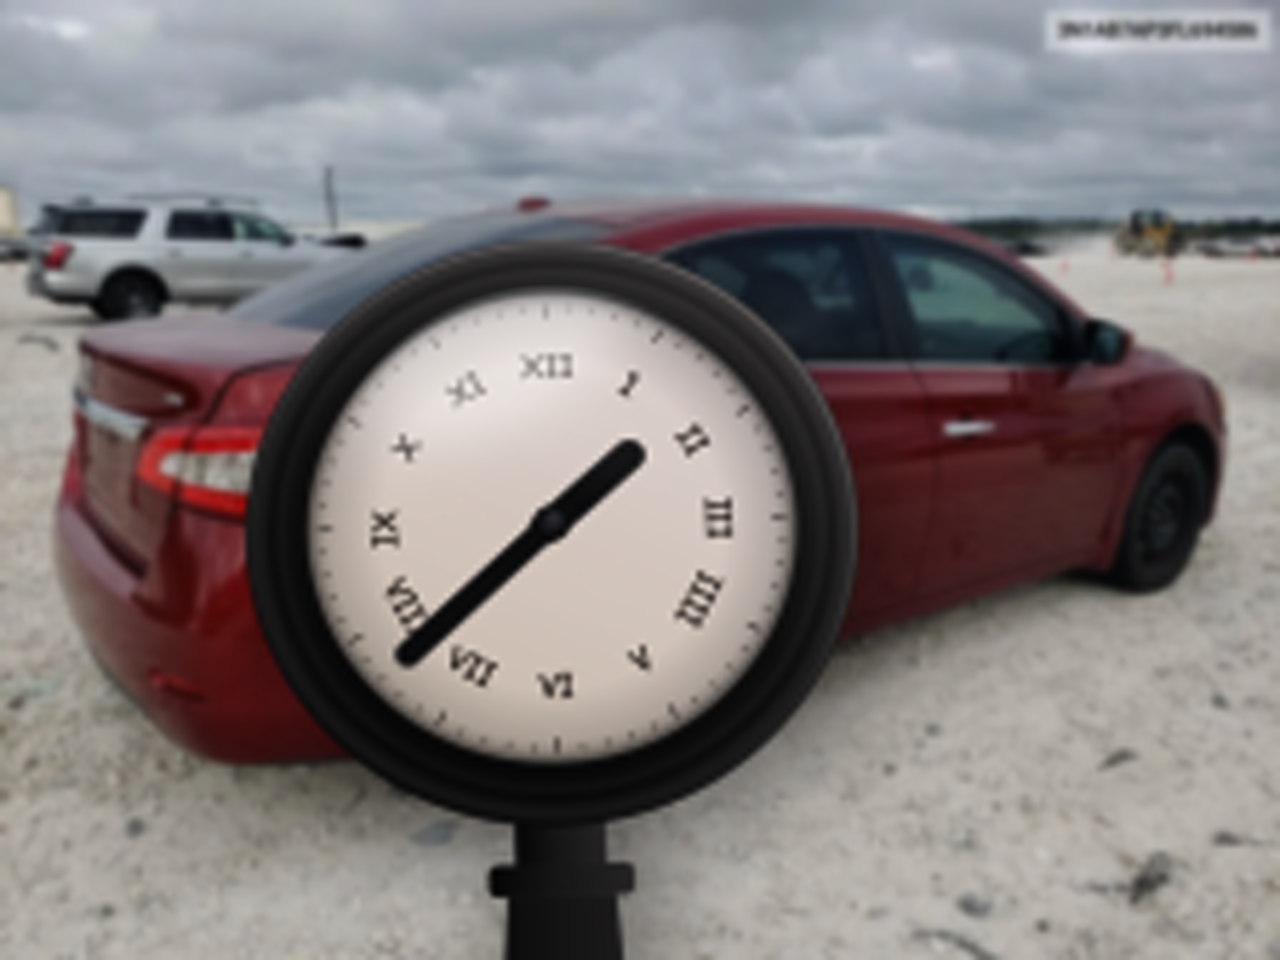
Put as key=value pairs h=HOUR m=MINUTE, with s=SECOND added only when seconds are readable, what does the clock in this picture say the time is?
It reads h=1 m=38
